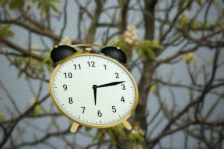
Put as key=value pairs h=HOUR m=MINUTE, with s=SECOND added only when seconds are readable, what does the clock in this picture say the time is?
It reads h=6 m=13
